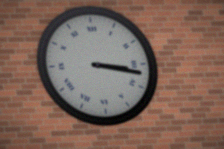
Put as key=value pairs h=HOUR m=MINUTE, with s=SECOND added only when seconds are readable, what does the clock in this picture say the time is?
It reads h=3 m=17
